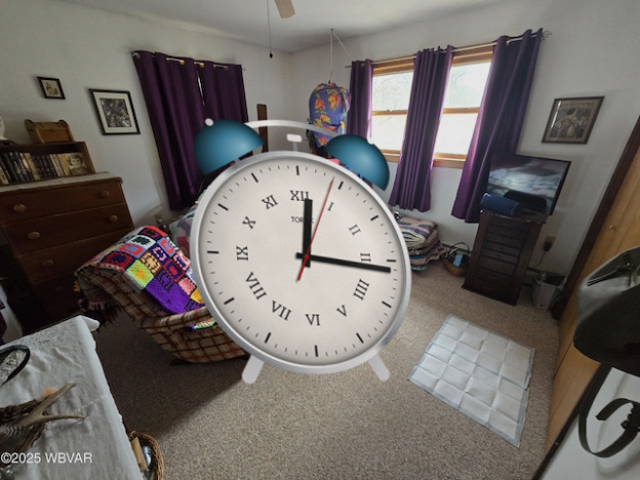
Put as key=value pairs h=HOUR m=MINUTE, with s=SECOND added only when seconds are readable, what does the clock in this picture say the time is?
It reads h=12 m=16 s=4
